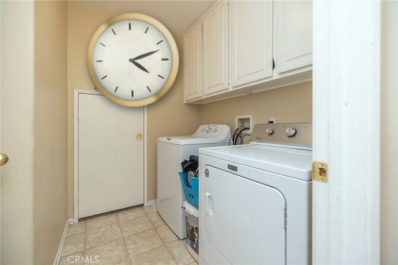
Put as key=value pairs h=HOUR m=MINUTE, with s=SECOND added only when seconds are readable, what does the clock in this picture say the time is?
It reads h=4 m=12
